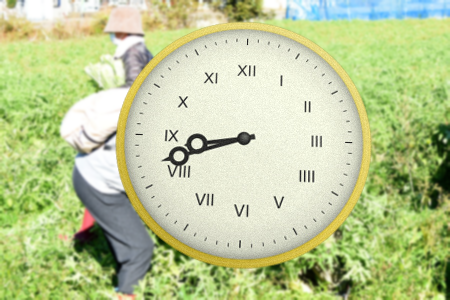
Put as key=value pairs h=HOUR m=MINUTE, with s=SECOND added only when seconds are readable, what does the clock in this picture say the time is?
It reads h=8 m=42
